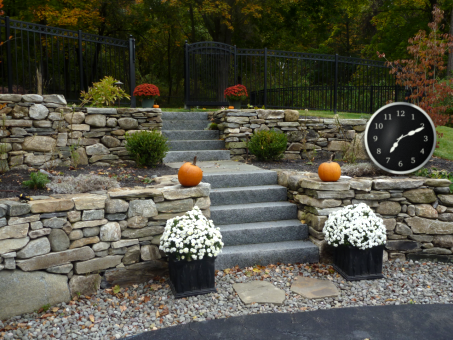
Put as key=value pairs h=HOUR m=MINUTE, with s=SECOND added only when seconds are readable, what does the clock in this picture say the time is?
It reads h=7 m=11
